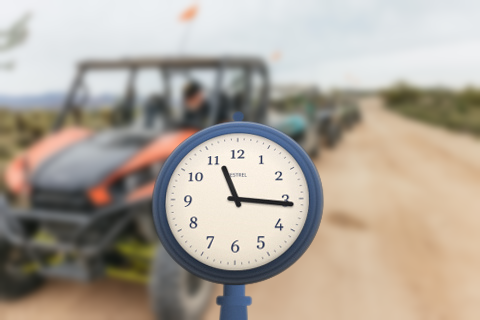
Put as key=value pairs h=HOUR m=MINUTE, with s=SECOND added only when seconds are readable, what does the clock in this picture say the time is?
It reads h=11 m=16
